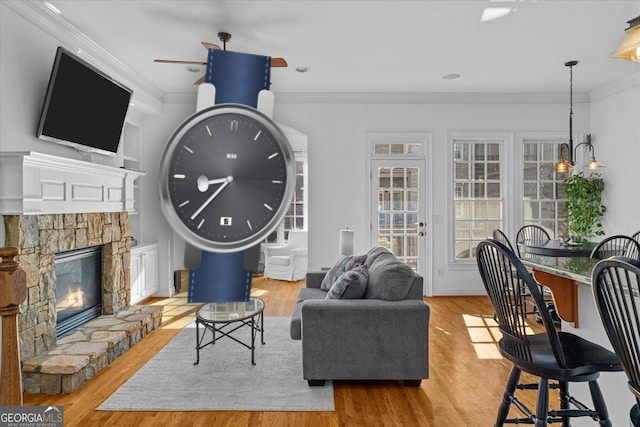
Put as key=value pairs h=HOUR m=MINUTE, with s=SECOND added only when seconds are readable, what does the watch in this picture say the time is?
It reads h=8 m=37
